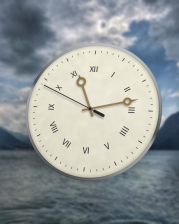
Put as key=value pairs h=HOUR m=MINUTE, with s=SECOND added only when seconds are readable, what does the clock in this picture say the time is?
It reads h=11 m=12 s=49
